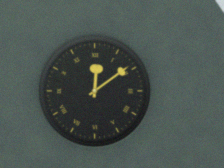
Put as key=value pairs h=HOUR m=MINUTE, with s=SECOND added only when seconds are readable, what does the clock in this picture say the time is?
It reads h=12 m=9
